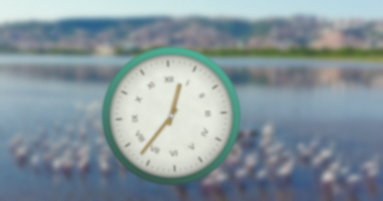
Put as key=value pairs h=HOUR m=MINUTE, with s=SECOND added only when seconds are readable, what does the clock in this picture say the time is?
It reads h=12 m=37
